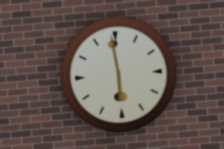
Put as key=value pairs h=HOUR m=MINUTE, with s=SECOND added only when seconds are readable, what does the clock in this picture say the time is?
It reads h=5 m=59
